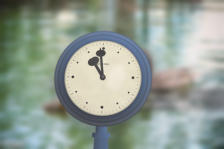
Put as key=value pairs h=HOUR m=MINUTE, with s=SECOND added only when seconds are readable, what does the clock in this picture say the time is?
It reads h=10 m=59
